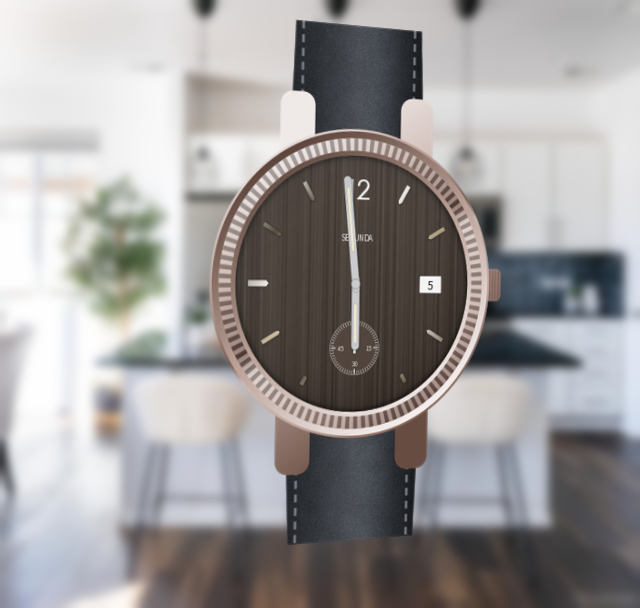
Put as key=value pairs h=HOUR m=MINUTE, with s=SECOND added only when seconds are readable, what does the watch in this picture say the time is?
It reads h=5 m=59
